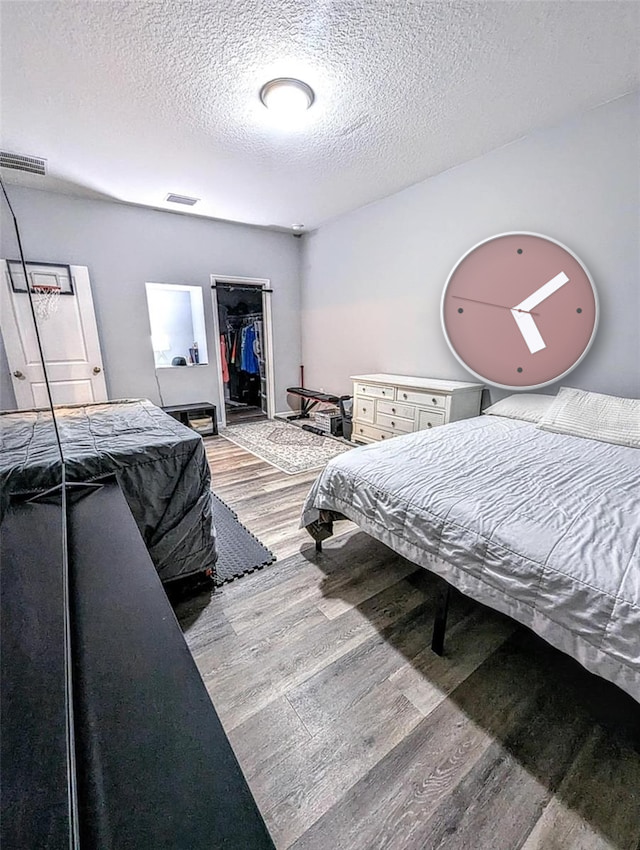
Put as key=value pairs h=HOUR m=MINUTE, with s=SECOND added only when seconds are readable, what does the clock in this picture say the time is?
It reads h=5 m=8 s=47
